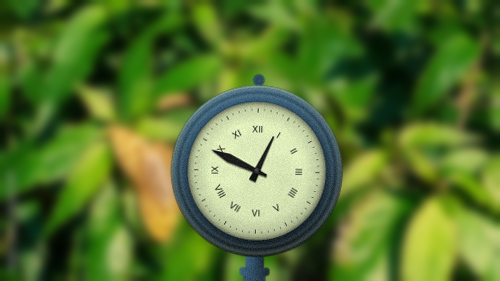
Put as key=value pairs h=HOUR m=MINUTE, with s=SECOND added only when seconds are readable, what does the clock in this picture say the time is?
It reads h=12 m=49
